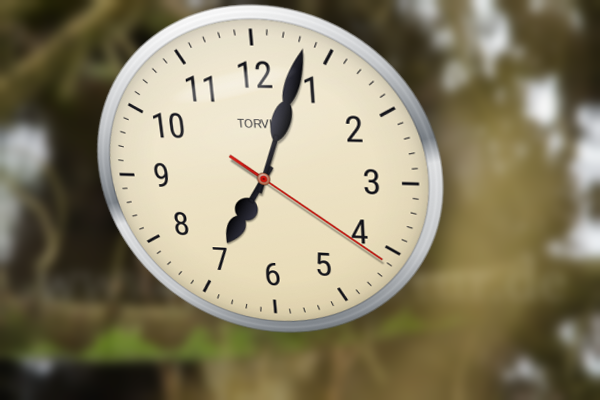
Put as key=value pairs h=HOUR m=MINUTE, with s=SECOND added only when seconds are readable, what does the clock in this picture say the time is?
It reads h=7 m=3 s=21
